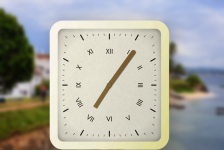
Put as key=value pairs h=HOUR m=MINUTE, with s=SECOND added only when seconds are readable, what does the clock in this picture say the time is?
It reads h=7 m=6
